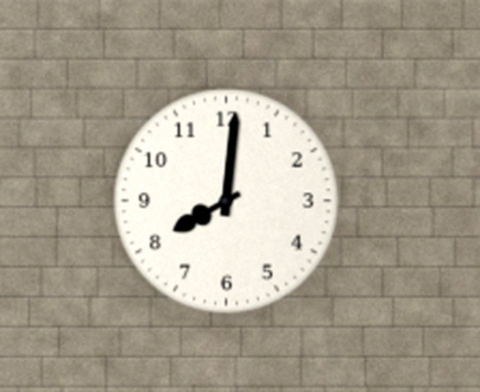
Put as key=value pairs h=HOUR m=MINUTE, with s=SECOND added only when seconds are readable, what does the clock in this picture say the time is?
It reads h=8 m=1
